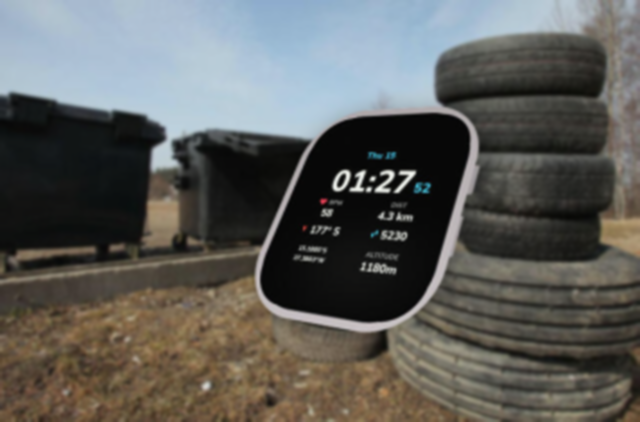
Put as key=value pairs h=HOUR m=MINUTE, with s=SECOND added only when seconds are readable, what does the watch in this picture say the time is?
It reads h=1 m=27
